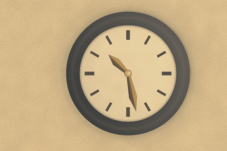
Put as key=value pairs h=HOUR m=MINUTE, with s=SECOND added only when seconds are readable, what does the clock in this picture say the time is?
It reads h=10 m=28
